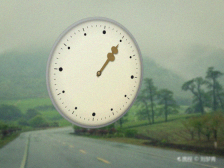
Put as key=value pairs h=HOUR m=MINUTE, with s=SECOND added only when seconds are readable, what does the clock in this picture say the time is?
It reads h=1 m=5
